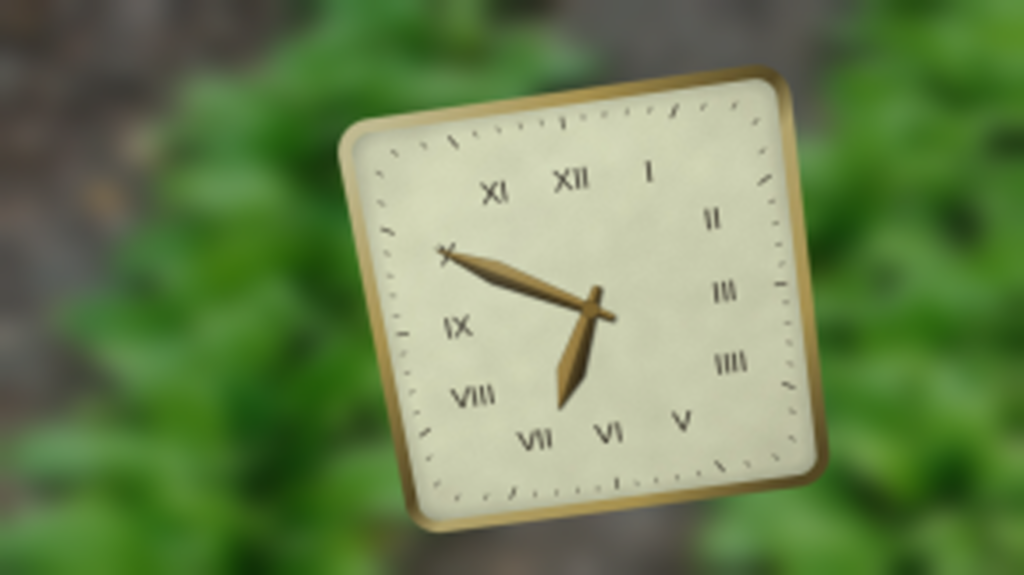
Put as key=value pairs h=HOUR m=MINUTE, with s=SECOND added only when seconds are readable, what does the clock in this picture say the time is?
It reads h=6 m=50
